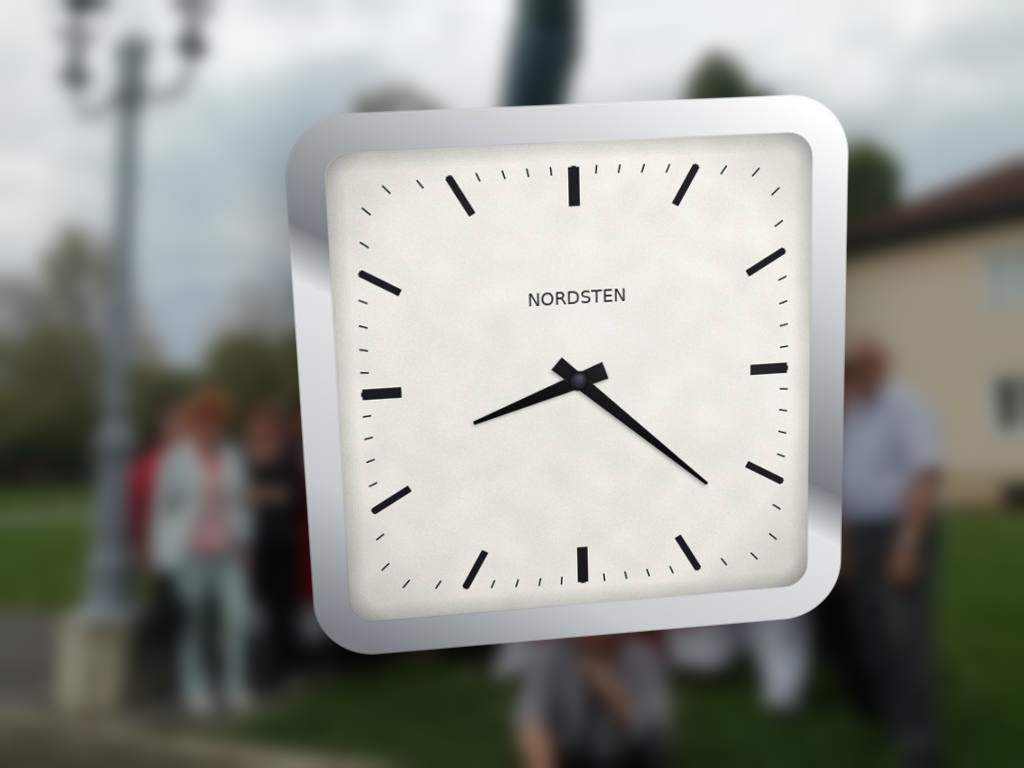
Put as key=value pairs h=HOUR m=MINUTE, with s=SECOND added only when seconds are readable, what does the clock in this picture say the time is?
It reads h=8 m=22
